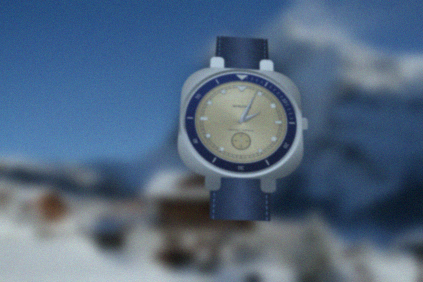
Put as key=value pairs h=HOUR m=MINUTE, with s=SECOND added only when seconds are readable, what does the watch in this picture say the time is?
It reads h=2 m=4
